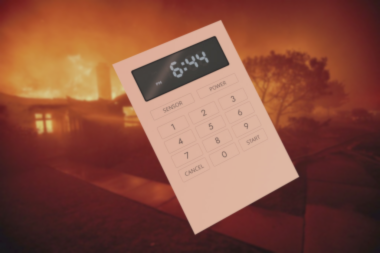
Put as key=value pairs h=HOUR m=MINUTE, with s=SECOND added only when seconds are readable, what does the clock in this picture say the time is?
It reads h=6 m=44
